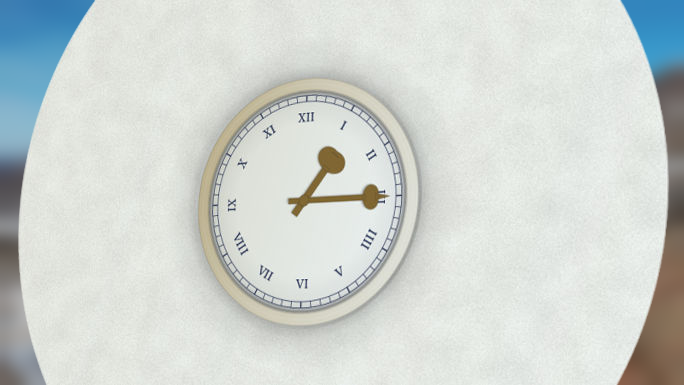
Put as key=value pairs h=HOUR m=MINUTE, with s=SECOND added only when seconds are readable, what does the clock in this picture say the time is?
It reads h=1 m=15
